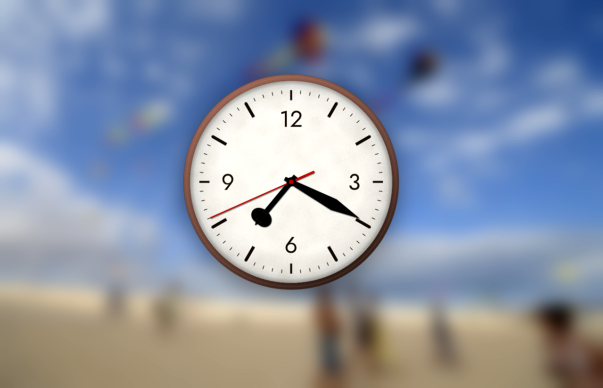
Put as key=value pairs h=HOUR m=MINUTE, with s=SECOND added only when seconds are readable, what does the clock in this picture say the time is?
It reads h=7 m=19 s=41
